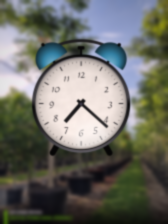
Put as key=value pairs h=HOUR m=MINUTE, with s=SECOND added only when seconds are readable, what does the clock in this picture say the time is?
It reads h=7 m=22
